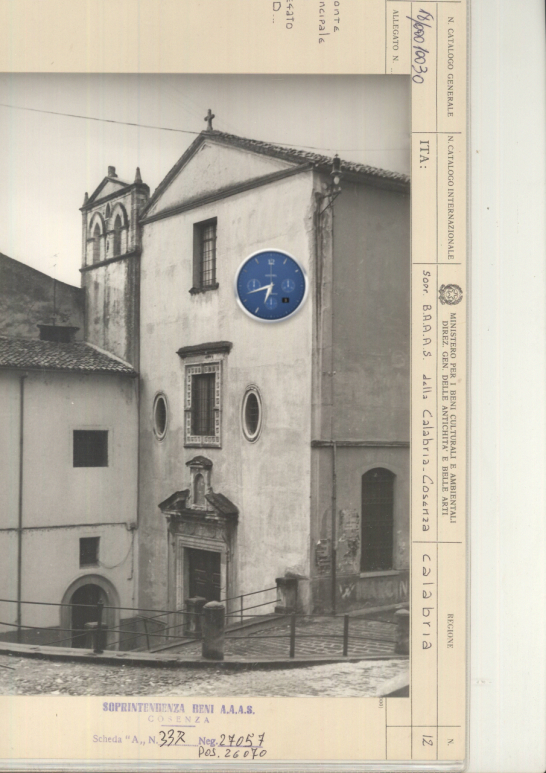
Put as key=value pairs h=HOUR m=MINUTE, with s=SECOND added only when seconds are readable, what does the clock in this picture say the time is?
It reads h=6 m=42
